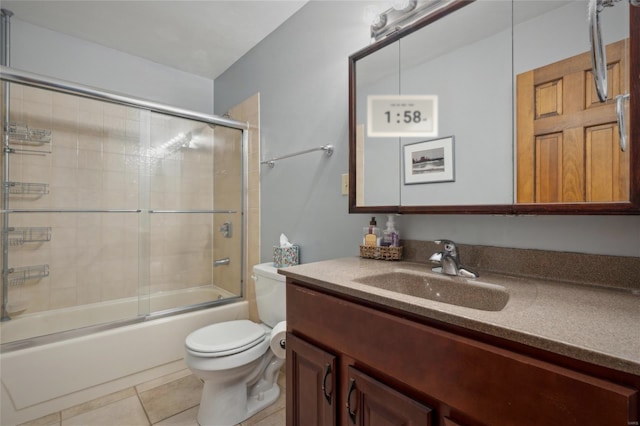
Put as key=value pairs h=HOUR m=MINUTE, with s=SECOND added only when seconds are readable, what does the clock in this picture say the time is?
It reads h=1 m=58
